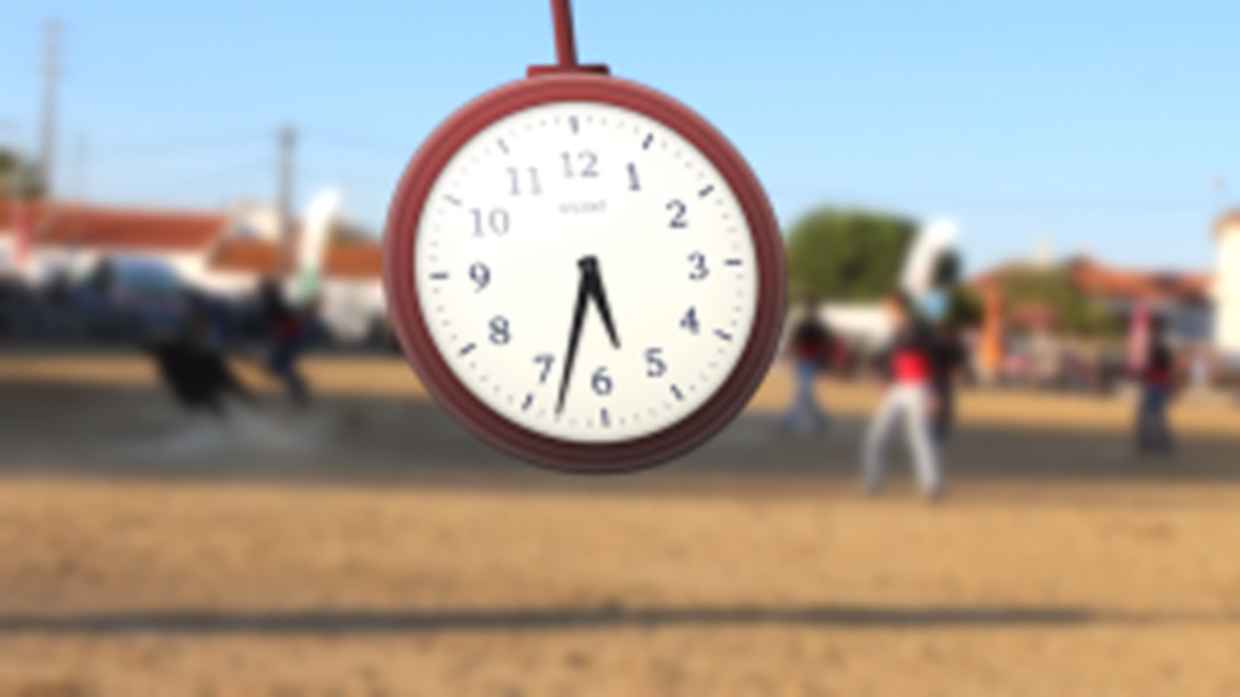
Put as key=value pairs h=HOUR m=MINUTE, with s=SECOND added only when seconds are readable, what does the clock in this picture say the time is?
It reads h=5 m=33
